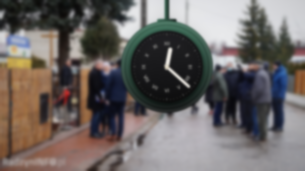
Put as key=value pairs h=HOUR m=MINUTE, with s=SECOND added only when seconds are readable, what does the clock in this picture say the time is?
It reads h=12 m=22
